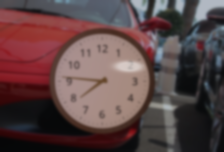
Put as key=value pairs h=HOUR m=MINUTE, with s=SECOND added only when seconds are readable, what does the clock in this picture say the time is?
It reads h=7 m=46
